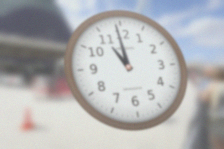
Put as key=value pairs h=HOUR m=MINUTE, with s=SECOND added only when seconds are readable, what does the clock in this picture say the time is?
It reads h=10 m=59
